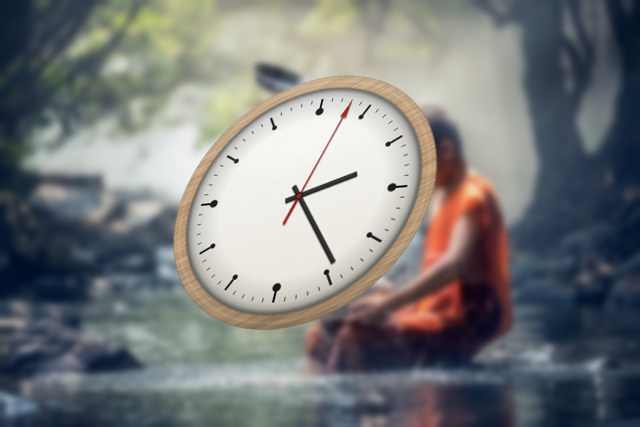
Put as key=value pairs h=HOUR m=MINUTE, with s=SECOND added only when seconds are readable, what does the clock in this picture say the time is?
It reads h=2 m=24 s=3
